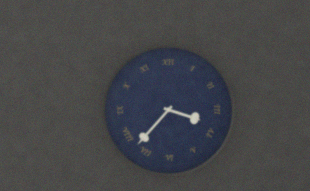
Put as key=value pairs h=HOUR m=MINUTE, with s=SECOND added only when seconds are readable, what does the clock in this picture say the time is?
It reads h=3 m=37
